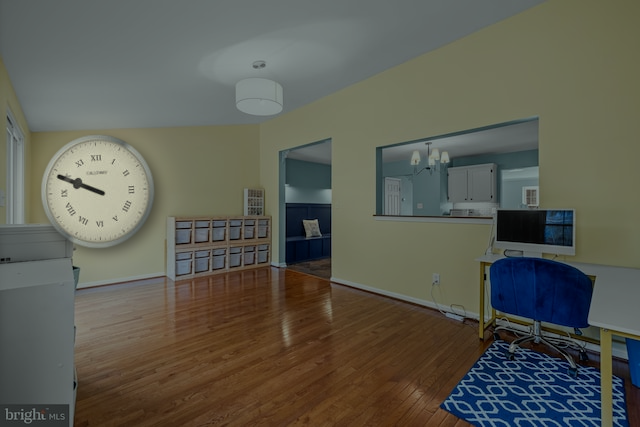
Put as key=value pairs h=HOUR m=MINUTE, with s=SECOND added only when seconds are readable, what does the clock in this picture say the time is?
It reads h=9 m=49
